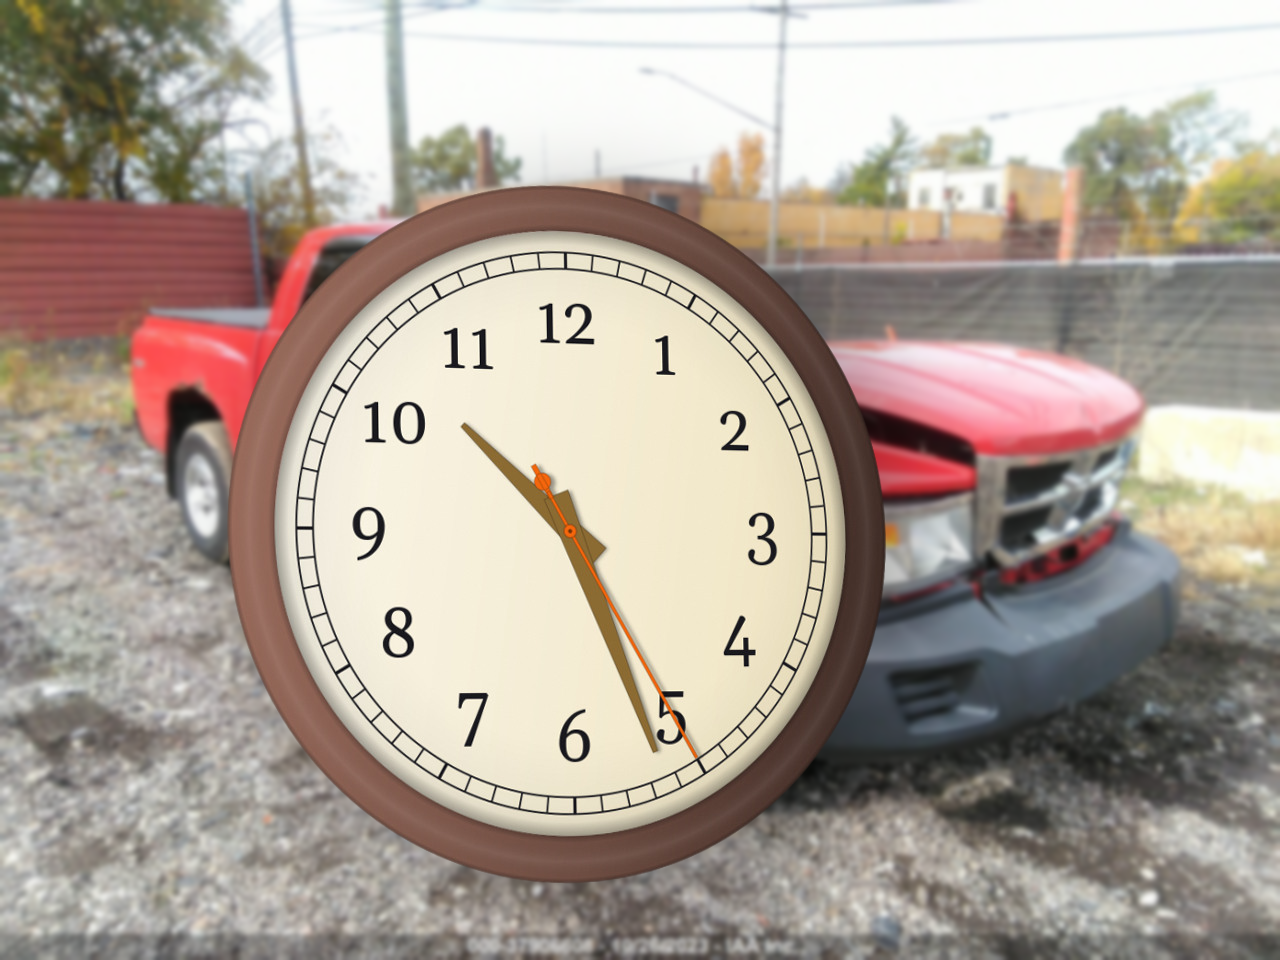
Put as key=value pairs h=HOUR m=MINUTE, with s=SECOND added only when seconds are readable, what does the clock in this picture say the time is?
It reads h=10 m=26 s=25
